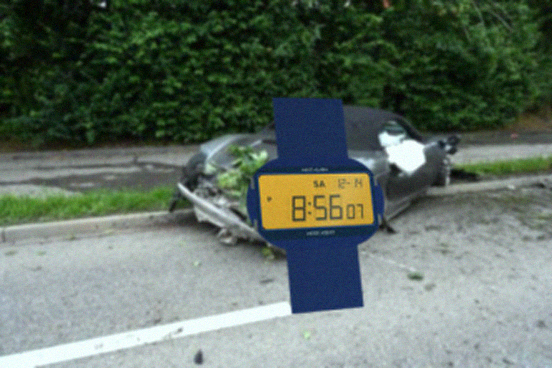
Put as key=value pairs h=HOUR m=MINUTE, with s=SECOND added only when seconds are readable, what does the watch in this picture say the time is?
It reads h=8 m=56 s=7
